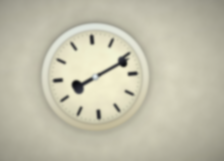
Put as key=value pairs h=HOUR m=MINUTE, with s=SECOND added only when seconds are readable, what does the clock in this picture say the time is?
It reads h=8 m=11
